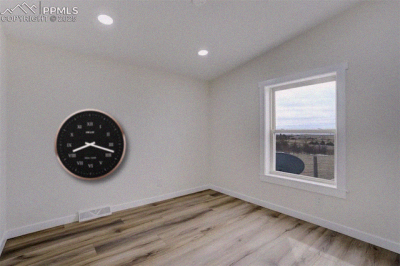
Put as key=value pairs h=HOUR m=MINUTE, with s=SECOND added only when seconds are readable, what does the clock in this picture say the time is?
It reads h=8 m=18
